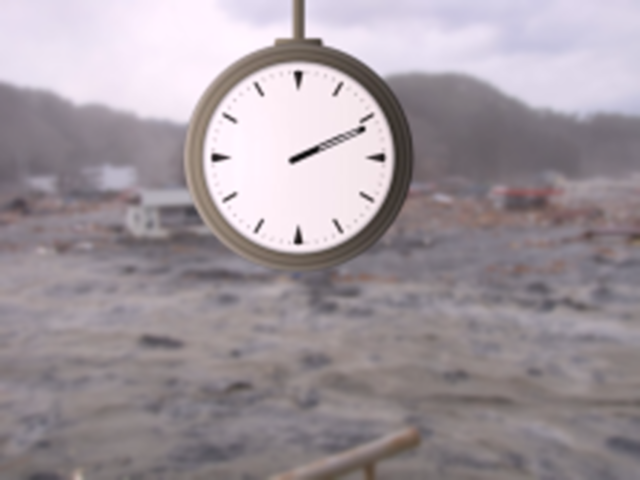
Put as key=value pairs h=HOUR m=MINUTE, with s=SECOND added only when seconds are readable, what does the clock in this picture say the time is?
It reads h=2 m=11
